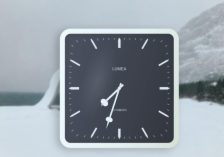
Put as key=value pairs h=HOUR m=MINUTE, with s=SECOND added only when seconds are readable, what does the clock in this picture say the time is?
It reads h=7 m=33
